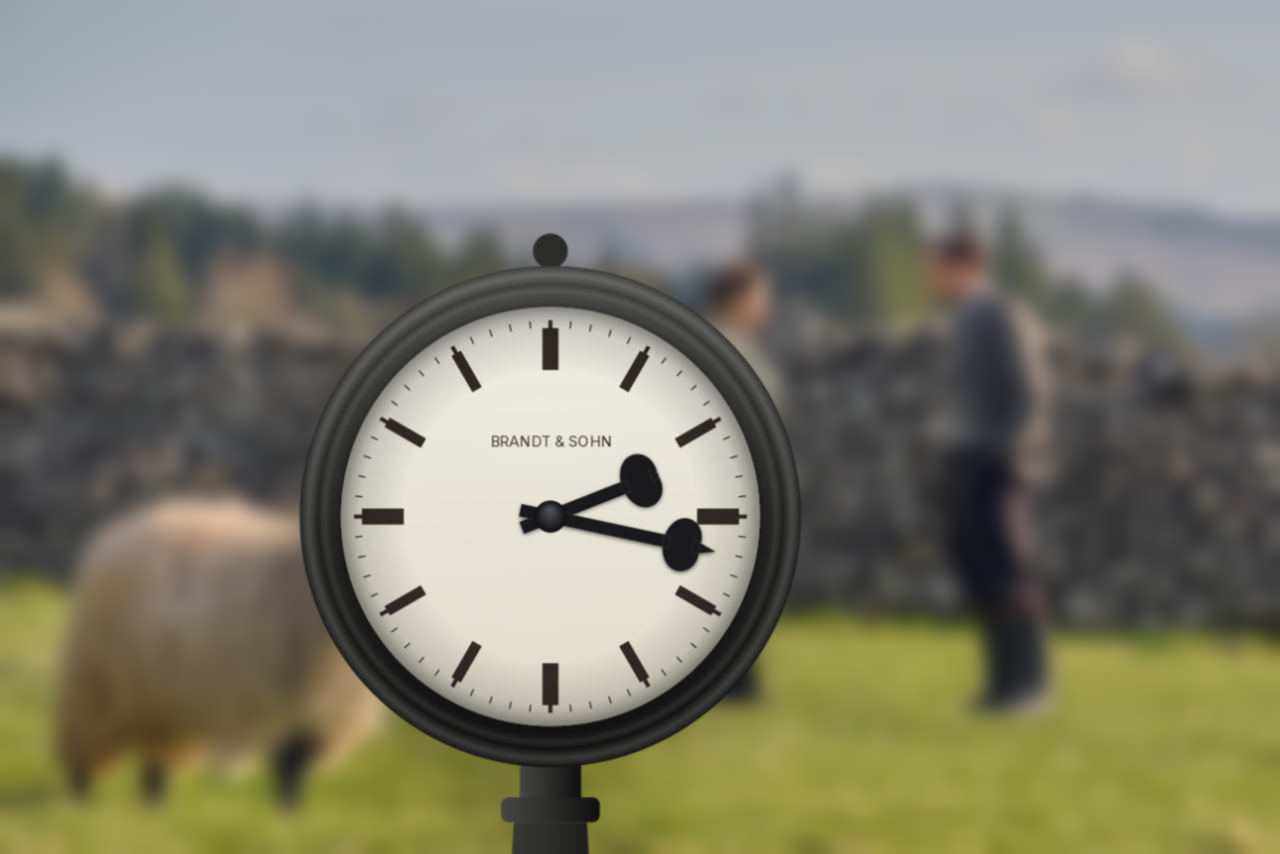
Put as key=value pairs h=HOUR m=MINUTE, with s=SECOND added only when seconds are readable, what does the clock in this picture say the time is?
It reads h=2 m=17
